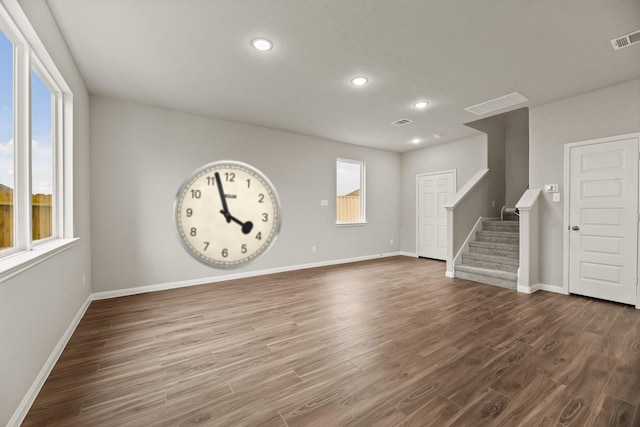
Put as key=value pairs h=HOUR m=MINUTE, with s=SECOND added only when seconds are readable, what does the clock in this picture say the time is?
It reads h=3 m=57
